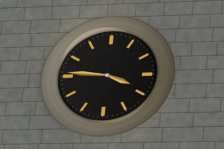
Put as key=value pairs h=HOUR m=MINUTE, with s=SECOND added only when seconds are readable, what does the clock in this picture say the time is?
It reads h=3 m=46
